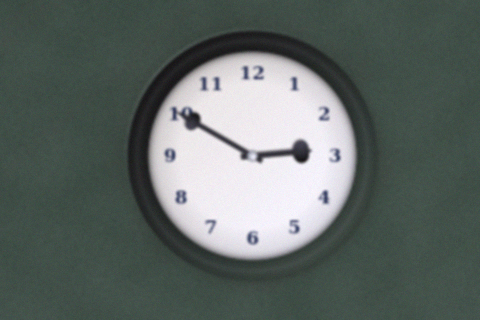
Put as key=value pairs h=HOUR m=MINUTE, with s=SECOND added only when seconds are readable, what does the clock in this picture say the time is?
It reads h=2 m=50
